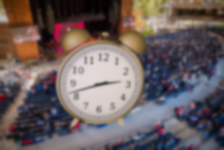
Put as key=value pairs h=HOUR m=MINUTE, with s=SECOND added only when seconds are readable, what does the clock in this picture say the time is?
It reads h=2 m=42
